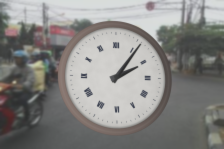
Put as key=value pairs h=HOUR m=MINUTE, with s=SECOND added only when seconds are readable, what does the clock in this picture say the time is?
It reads h=2 m=6
